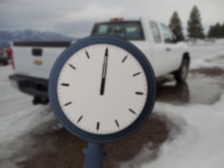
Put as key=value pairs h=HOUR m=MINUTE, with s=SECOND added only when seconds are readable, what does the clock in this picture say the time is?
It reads h=12 m=0
